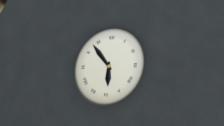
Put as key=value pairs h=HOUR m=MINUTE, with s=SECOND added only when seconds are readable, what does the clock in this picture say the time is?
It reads h=5 m=53
